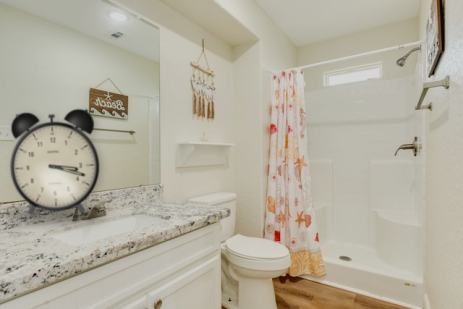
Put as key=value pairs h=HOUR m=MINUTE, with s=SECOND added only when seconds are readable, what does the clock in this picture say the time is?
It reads h=3 m=18
